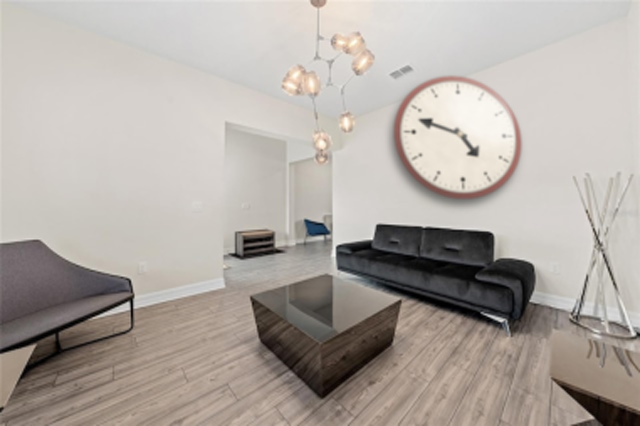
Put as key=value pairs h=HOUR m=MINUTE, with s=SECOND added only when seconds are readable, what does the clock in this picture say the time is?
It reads h=4 m=48
